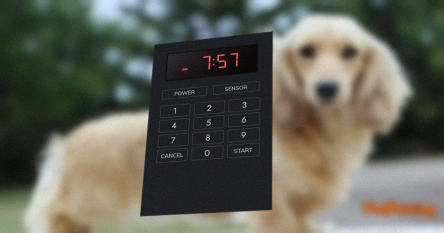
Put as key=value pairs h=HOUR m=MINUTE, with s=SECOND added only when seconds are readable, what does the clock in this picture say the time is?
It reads h=7 m=57
